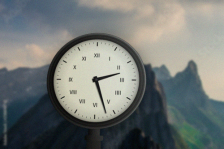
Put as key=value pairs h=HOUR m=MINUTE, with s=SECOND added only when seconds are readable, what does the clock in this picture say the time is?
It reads h=2 m=27
